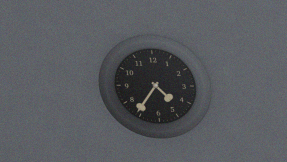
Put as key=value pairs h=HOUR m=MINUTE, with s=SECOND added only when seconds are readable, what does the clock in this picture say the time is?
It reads h=4 m=36
